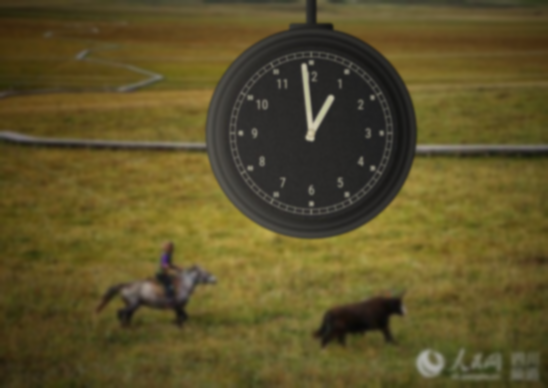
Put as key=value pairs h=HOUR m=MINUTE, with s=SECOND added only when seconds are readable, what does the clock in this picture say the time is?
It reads h=12 m=59
